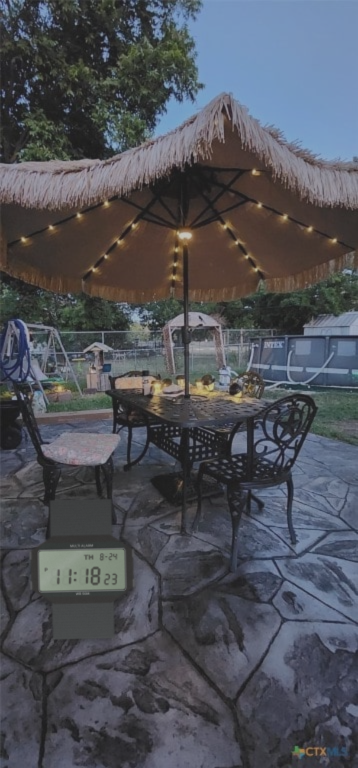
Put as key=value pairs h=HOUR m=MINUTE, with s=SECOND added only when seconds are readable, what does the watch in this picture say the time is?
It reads h=11 m=18 s=23
